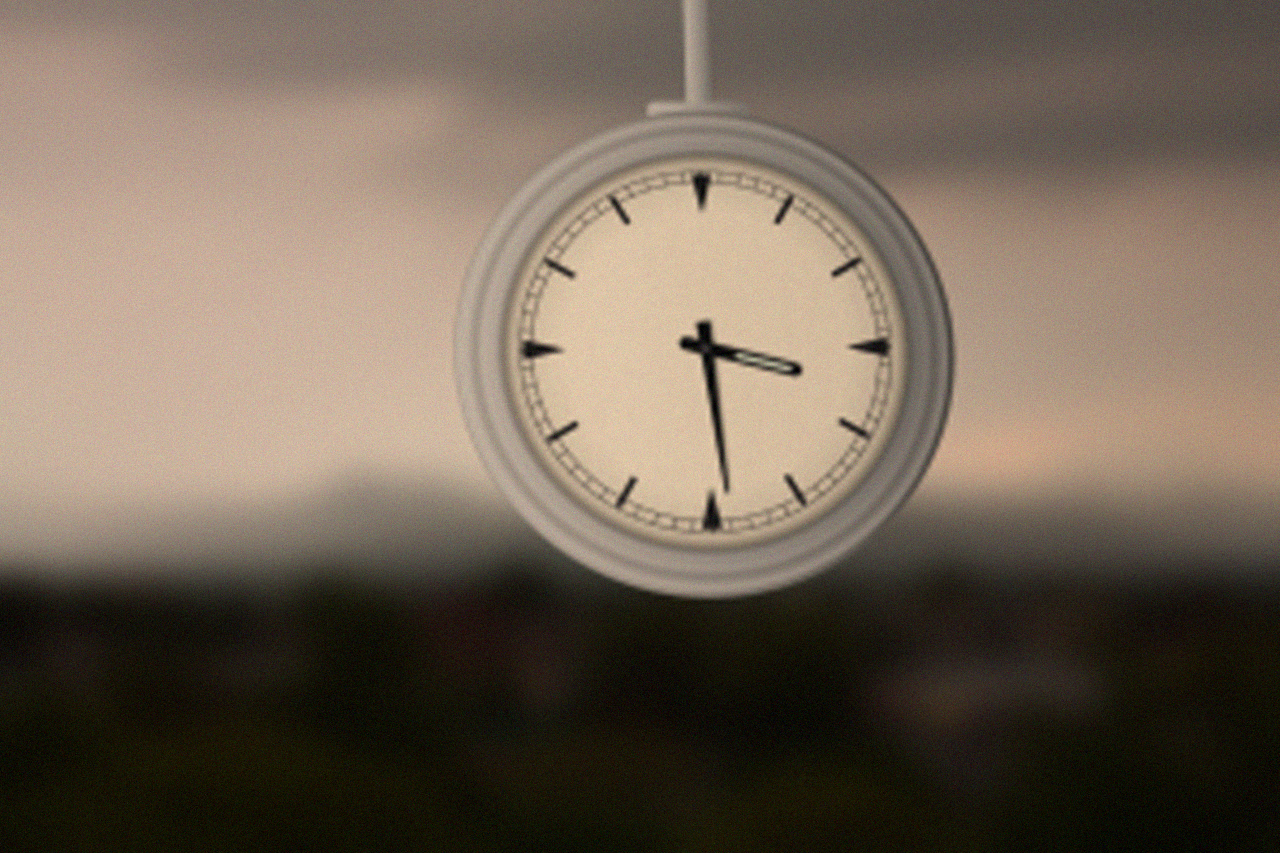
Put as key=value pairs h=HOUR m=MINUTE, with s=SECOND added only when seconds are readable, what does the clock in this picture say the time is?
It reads h=3 m=29
